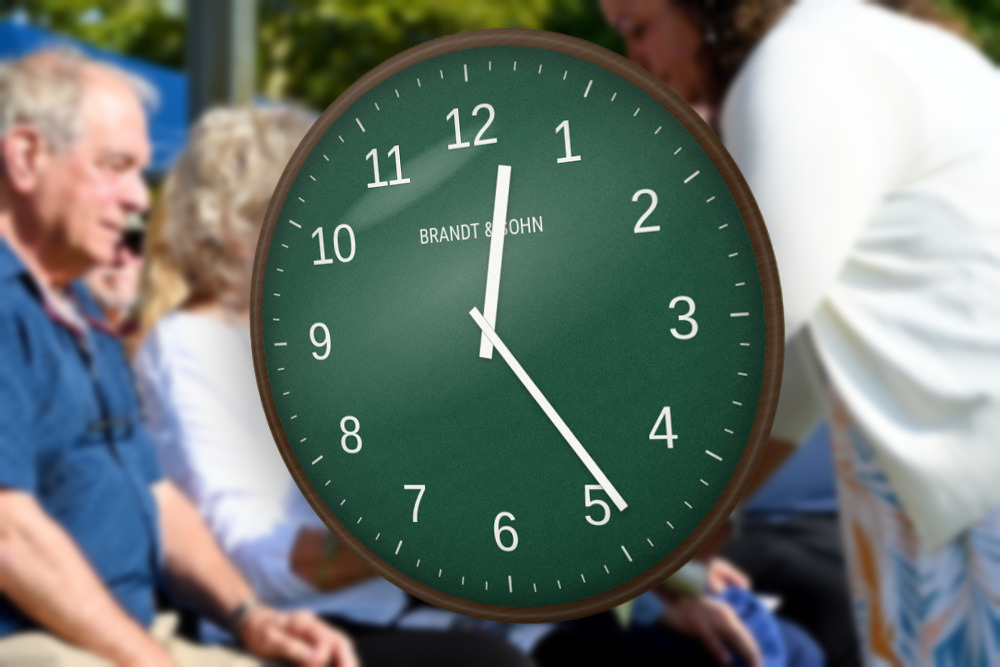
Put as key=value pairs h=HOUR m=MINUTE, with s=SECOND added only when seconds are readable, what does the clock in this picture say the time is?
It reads h=12 m=24
